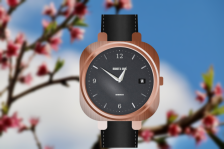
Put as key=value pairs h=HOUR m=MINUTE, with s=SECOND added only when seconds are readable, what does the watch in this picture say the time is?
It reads h=12 m=51
